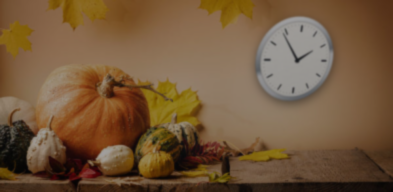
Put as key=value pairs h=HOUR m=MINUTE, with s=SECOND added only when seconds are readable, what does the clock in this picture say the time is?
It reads h=1 m=54
